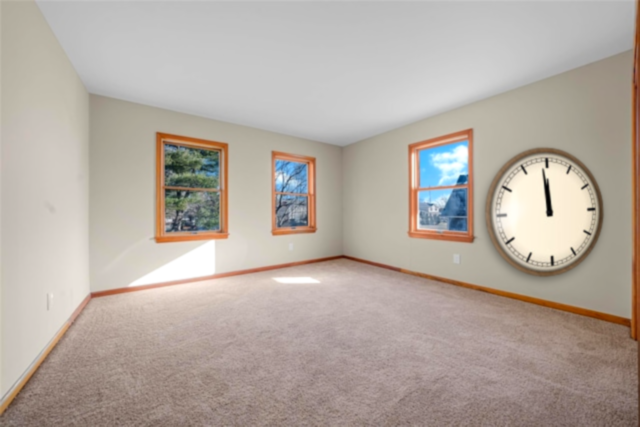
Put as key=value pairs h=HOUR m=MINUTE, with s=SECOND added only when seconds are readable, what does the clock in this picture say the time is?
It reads h=11 m=59
